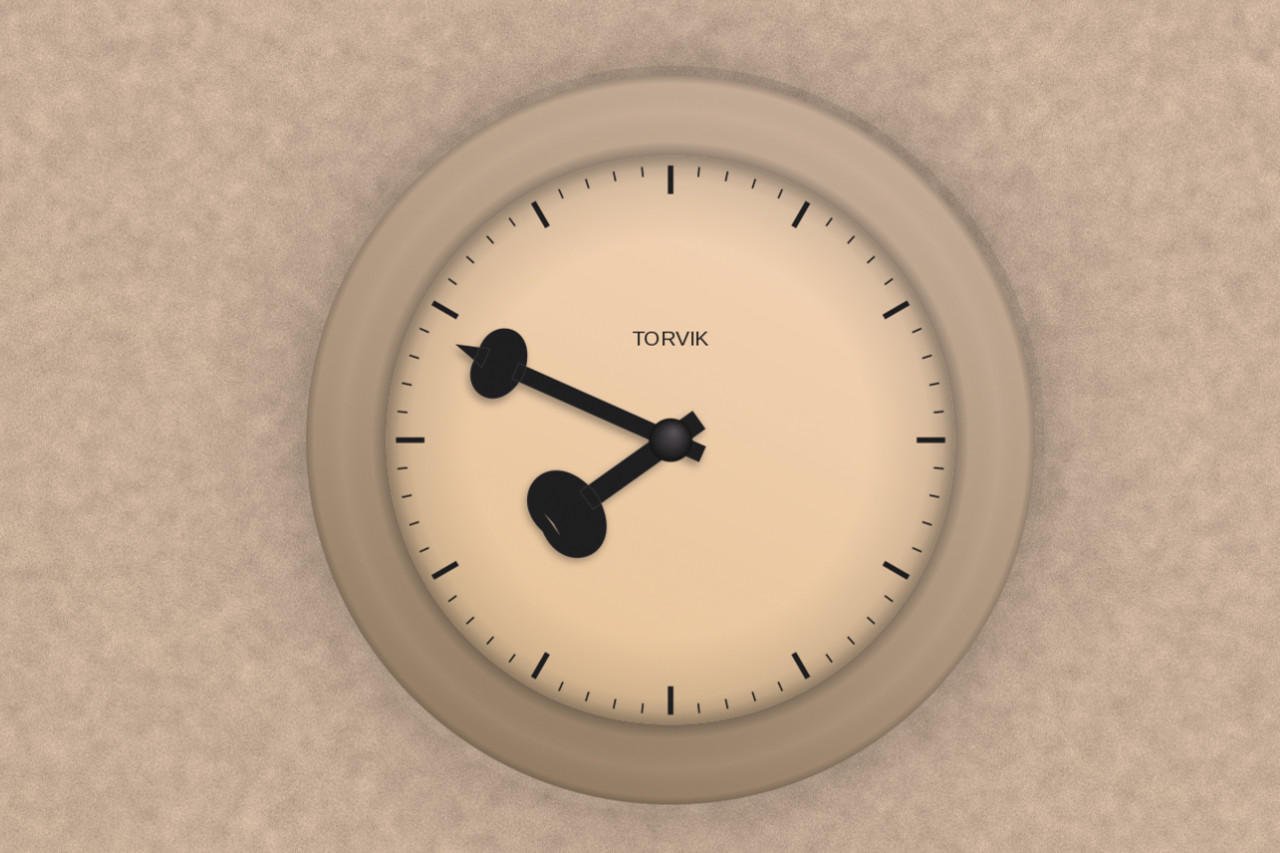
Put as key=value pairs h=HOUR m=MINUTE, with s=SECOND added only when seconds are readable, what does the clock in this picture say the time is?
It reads h=7 m=49
